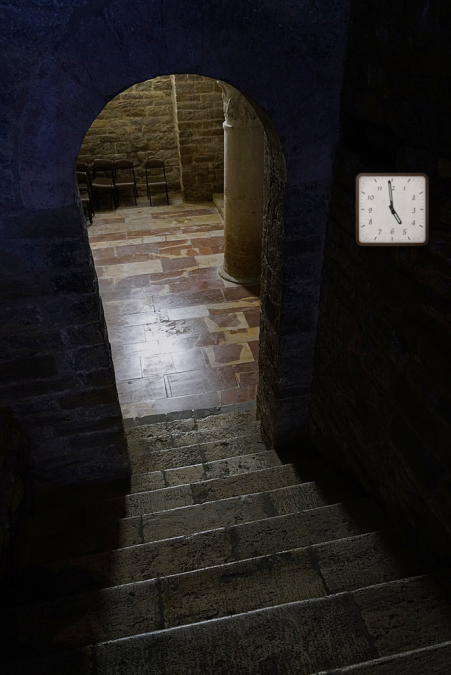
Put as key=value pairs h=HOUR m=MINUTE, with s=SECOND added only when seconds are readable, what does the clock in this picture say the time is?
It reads h=4 m=59
